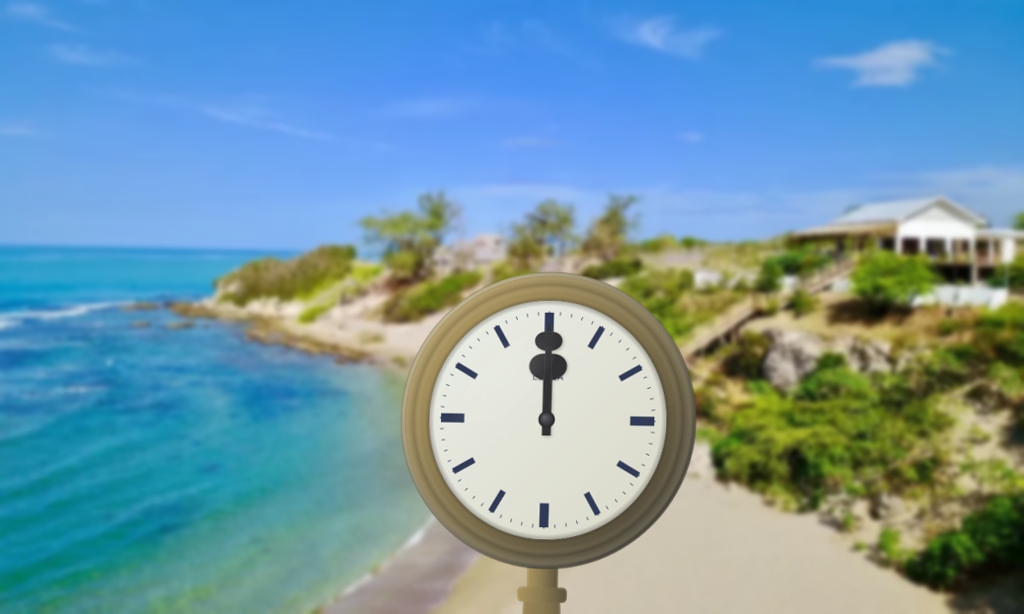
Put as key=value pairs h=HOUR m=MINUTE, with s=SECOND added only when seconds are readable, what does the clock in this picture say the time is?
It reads h=12 m=0
